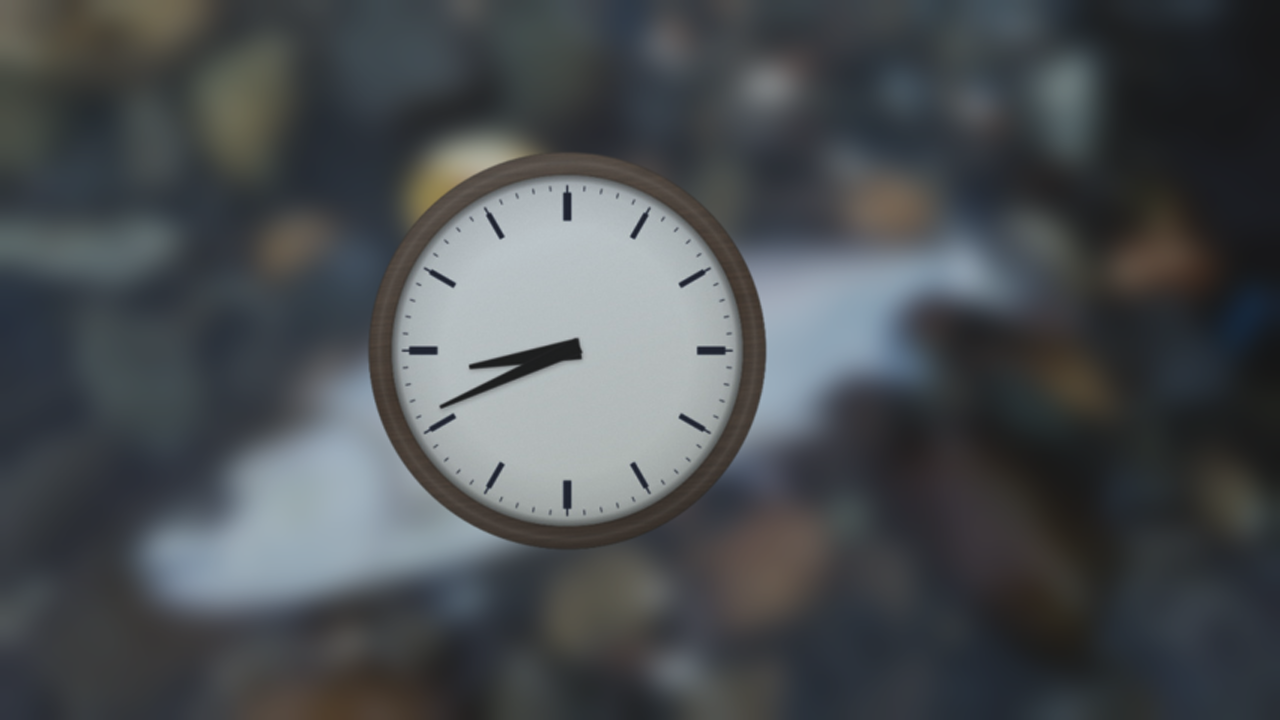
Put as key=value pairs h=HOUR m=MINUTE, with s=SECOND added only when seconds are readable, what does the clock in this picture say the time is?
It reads h=8 m=41
